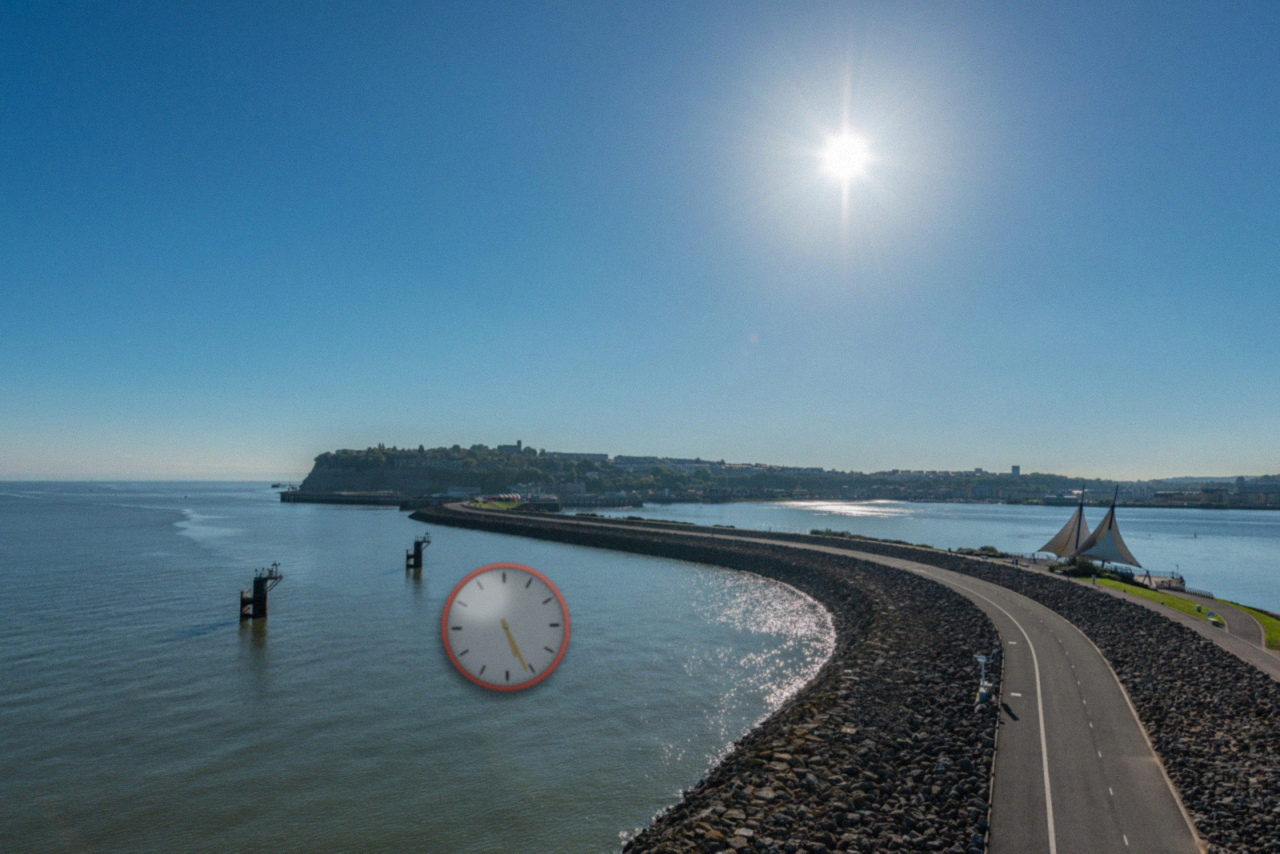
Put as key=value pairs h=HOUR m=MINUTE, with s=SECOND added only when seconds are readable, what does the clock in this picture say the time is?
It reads h=5 m=26
